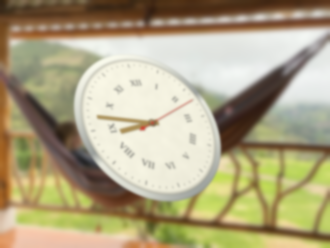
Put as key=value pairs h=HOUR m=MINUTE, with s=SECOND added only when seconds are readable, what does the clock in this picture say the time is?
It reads h=8 m=47 s=12
